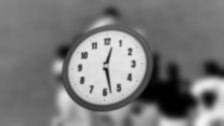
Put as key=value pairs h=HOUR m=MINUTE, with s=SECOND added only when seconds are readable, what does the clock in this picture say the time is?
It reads h=12 m=28
